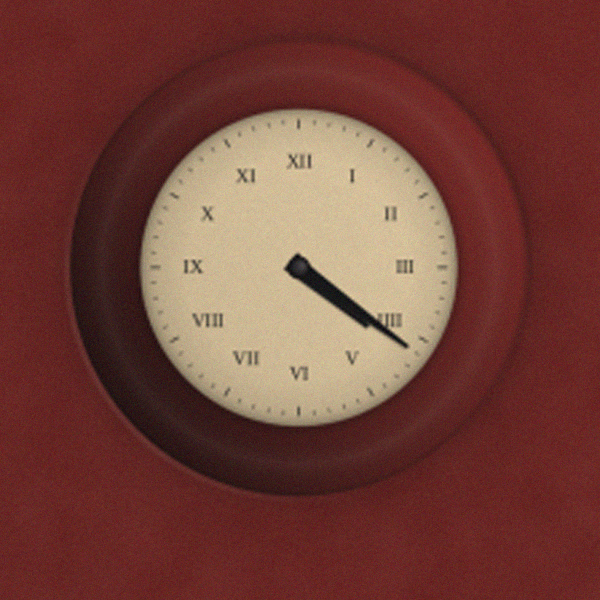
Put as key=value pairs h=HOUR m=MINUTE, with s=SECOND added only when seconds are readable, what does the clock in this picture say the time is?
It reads h=4 m=21
